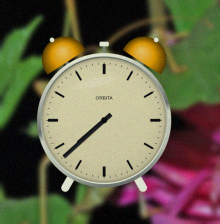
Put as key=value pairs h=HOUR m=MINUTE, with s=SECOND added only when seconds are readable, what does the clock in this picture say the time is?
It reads h=7 m=38
